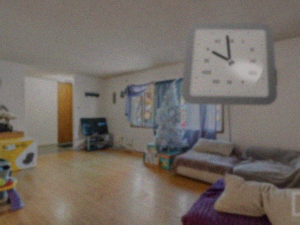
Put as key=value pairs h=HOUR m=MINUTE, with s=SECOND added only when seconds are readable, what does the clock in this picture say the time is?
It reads h=9 m=59
